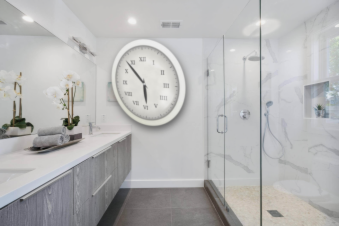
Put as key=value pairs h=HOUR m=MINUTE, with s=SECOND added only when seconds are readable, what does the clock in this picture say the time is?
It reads h=5 m=53
